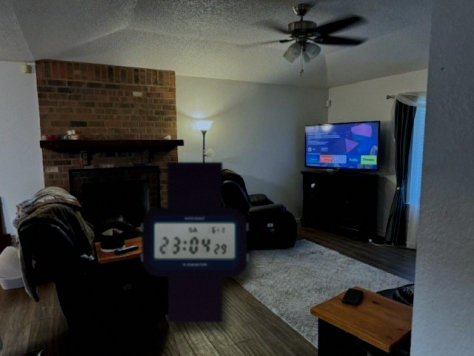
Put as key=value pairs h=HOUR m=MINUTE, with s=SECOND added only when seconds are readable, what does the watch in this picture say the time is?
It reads h=23 m=4 s=29
